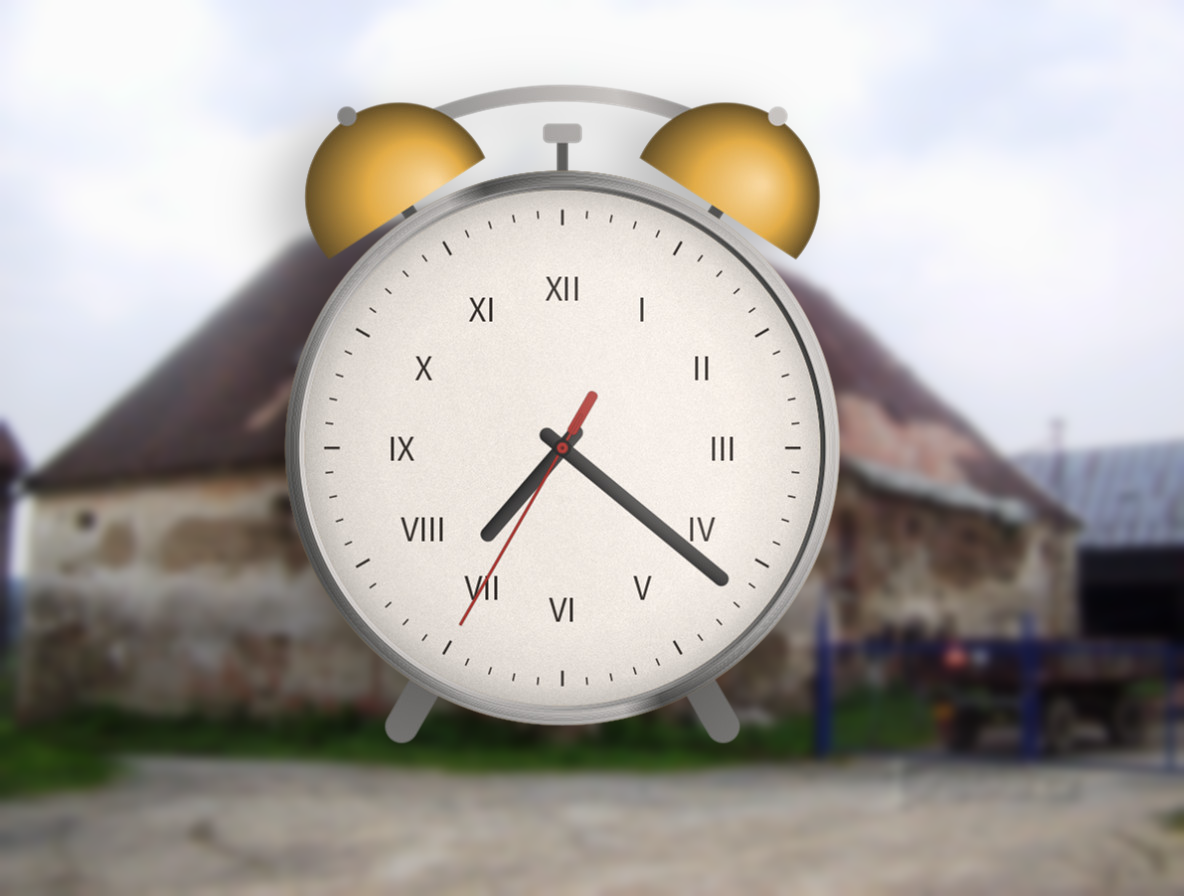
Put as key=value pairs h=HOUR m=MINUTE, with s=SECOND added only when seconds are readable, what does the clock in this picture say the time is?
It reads h=7 m=21 s=35
